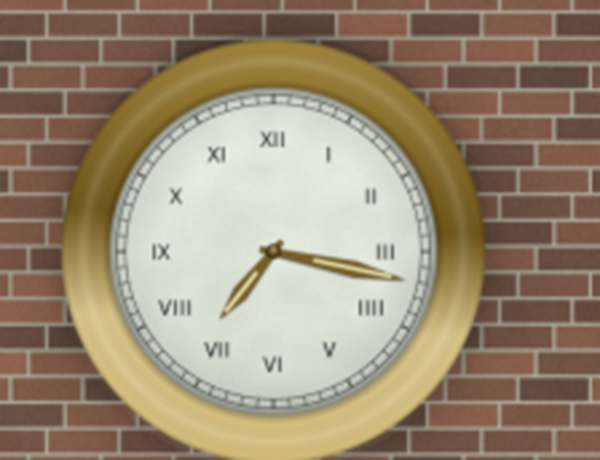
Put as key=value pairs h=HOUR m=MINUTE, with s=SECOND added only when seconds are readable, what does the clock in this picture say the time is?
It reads h=7 m=17
